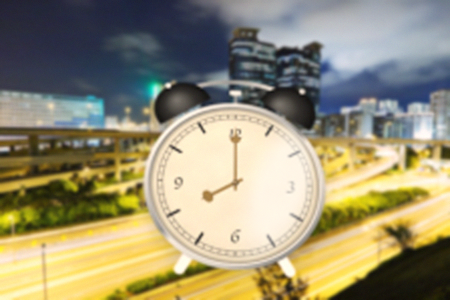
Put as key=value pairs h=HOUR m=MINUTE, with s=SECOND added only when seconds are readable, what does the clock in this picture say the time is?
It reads h=8 m=0
